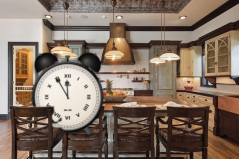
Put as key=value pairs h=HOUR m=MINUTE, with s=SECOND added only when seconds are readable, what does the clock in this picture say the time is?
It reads h=11 m=55
